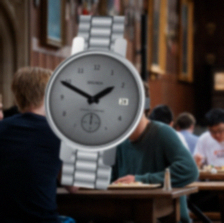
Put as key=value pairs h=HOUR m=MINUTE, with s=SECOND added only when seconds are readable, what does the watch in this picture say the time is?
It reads h=1 m=49
